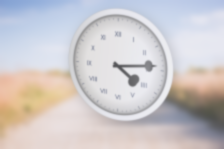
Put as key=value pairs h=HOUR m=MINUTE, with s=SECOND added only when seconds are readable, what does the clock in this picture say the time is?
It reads h=4 m=14
